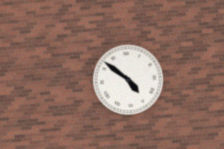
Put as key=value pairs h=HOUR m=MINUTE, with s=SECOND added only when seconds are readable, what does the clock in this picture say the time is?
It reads h=4 m=52
